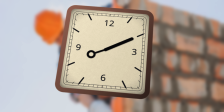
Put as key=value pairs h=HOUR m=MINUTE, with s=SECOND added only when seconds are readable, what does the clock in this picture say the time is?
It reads h=8 m=10
